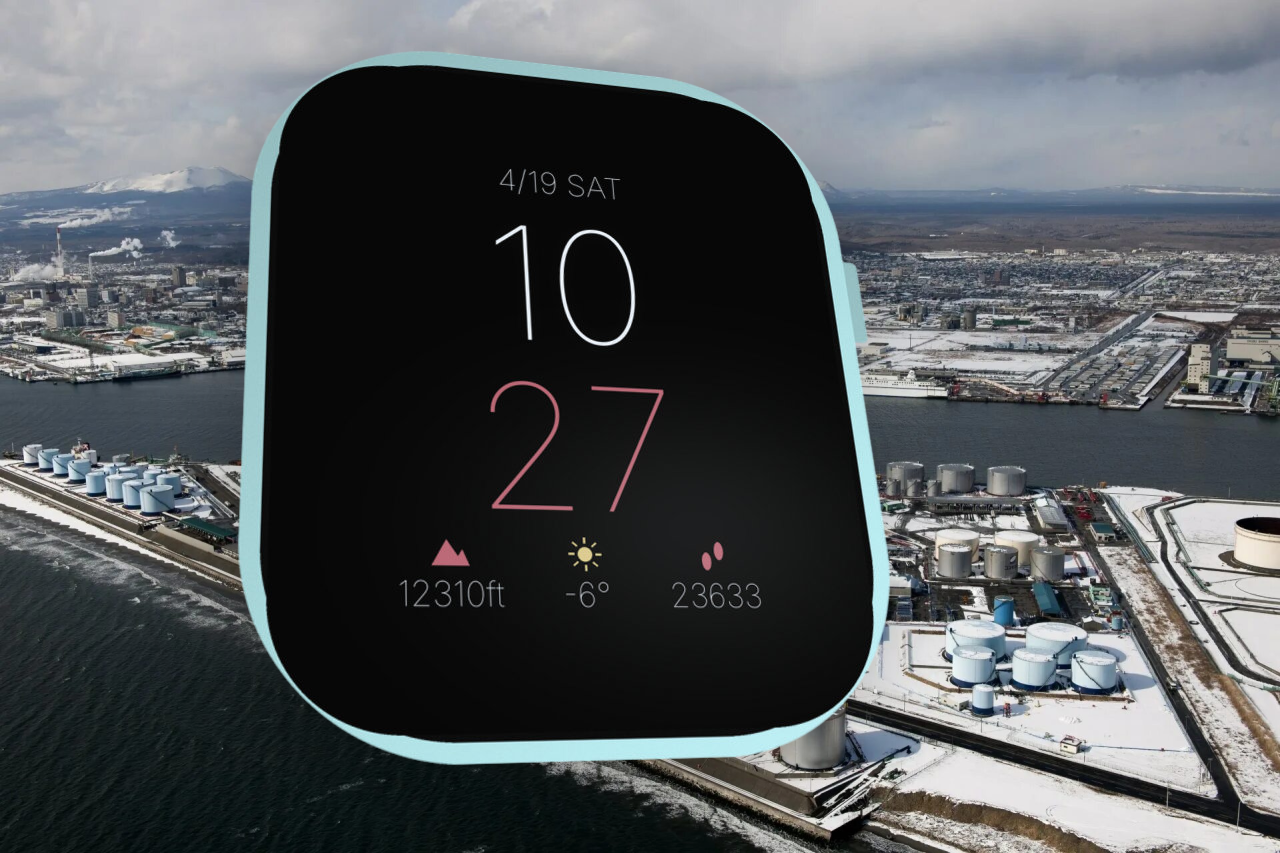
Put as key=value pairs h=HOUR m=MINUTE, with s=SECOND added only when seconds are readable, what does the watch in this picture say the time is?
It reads h=10 m=27
